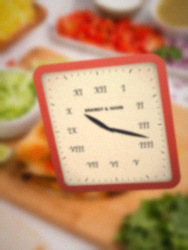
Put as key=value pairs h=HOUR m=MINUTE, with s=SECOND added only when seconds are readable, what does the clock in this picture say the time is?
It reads h=10 m=18
